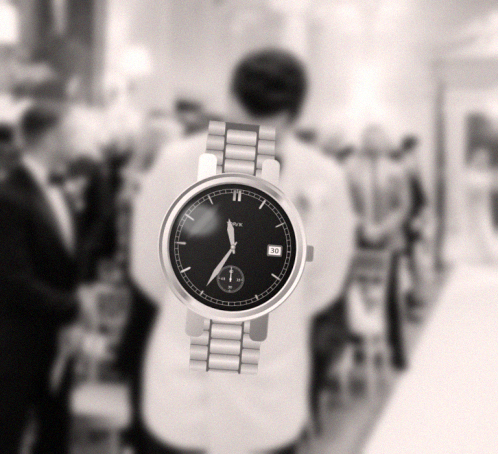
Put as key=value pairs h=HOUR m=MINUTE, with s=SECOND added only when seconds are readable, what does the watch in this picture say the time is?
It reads h=11 m=35
